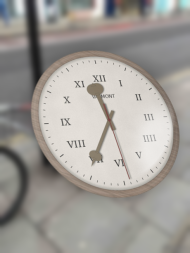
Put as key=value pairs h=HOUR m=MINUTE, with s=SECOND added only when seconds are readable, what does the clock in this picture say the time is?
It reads h=11 m=35 s=29
